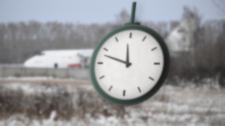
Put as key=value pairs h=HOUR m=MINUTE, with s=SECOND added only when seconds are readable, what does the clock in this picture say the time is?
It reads h=11 m=48
